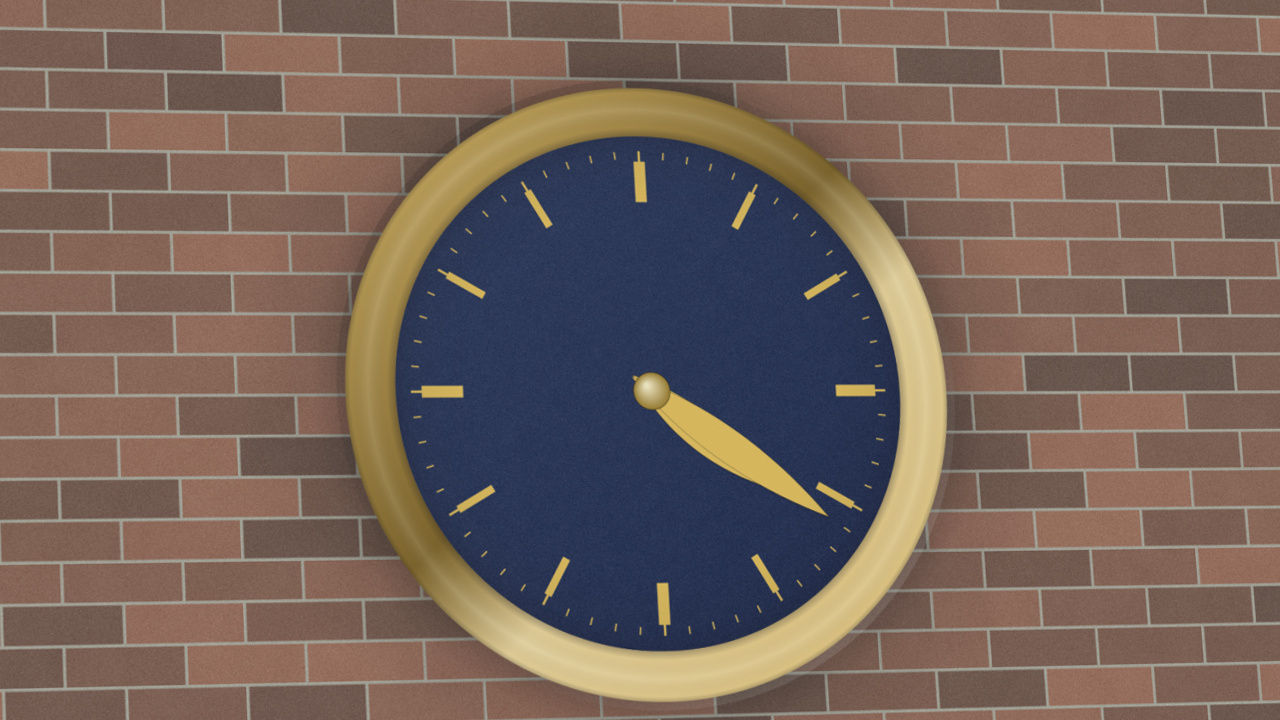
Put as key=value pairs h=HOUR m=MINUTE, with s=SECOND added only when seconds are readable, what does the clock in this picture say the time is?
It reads h=4 m=21
